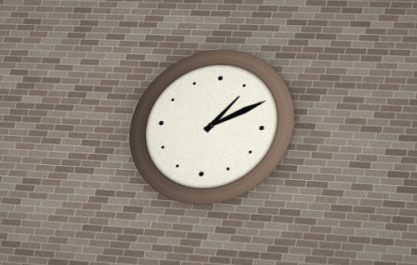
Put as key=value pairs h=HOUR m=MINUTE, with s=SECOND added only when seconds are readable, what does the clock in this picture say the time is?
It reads h=1 m=10
